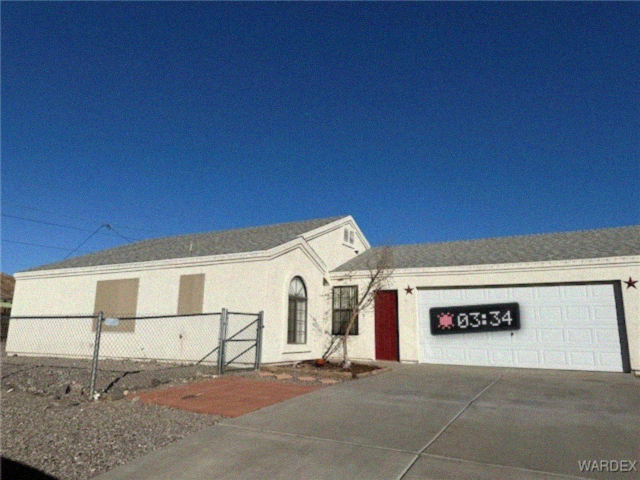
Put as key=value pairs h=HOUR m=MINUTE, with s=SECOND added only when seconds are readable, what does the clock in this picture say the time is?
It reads h=3 m=34
